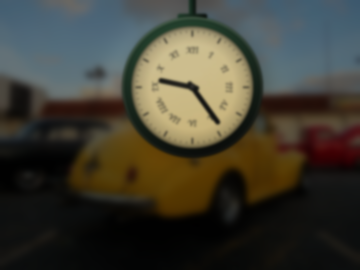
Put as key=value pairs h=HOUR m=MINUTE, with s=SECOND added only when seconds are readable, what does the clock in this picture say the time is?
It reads h=9 m=24
